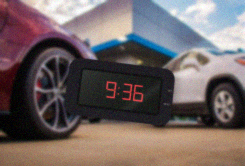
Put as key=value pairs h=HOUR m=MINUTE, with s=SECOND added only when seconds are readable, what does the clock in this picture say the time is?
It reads h=9 m=36
